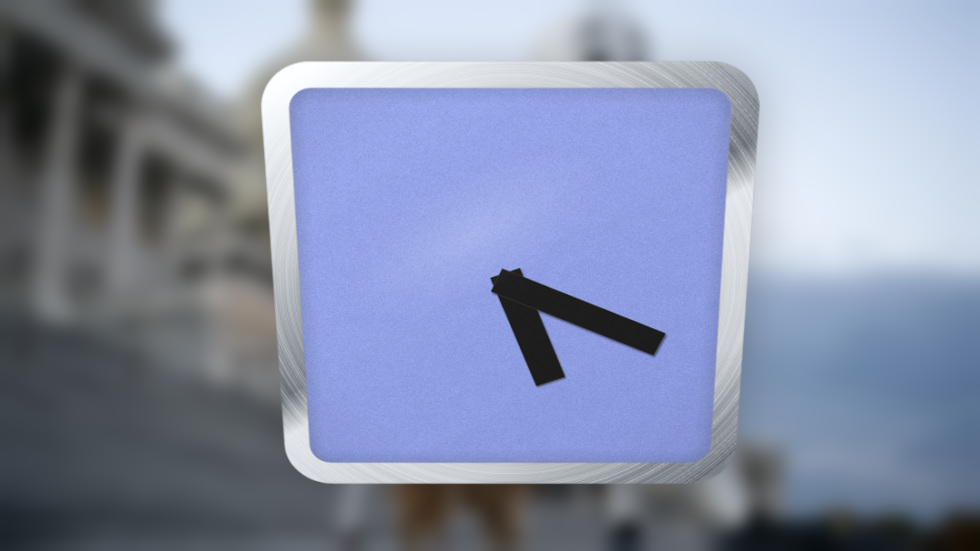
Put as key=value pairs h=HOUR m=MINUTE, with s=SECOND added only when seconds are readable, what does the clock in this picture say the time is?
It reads h=5 m=19
